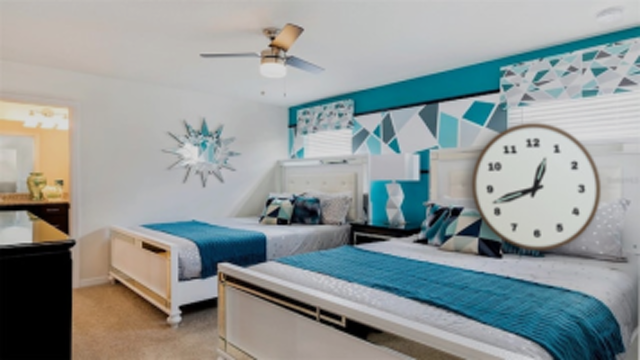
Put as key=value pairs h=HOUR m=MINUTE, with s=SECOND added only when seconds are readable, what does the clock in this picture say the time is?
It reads h=12 m=42
